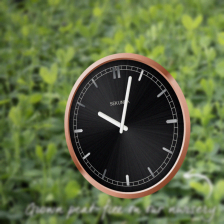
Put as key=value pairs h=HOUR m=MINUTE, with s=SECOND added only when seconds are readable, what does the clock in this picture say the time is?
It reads h=10 m=3
